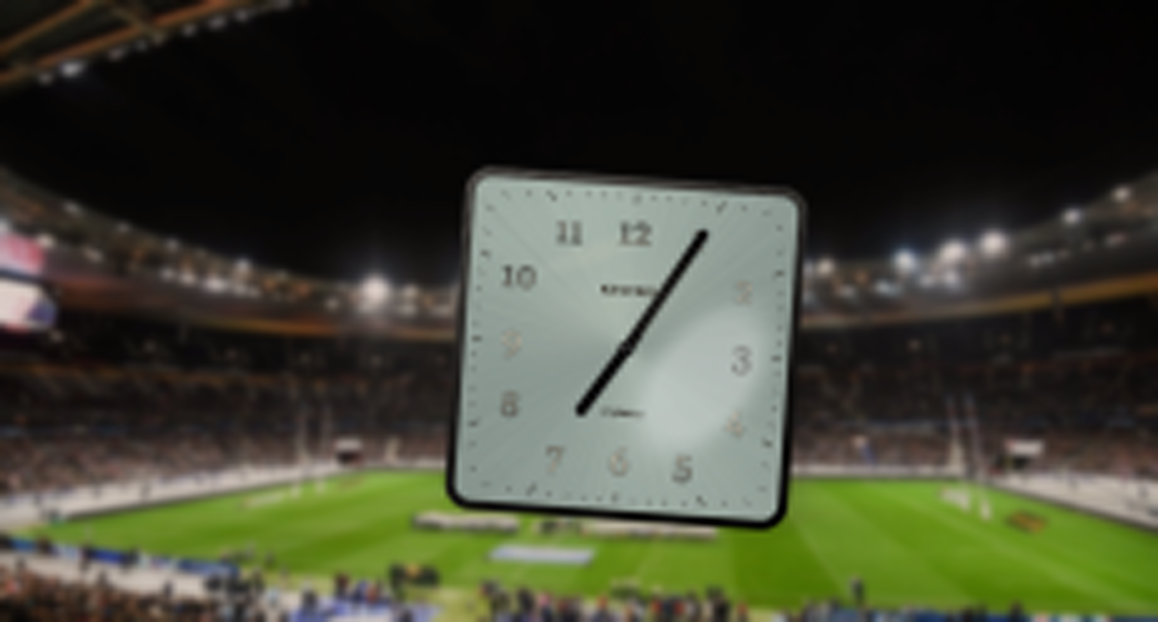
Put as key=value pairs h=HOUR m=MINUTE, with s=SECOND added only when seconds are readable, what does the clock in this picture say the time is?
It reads h=7 m=5
